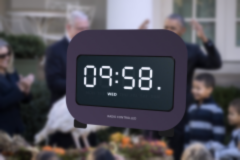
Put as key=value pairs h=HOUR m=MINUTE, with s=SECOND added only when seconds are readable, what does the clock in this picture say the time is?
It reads h=9 m=58
